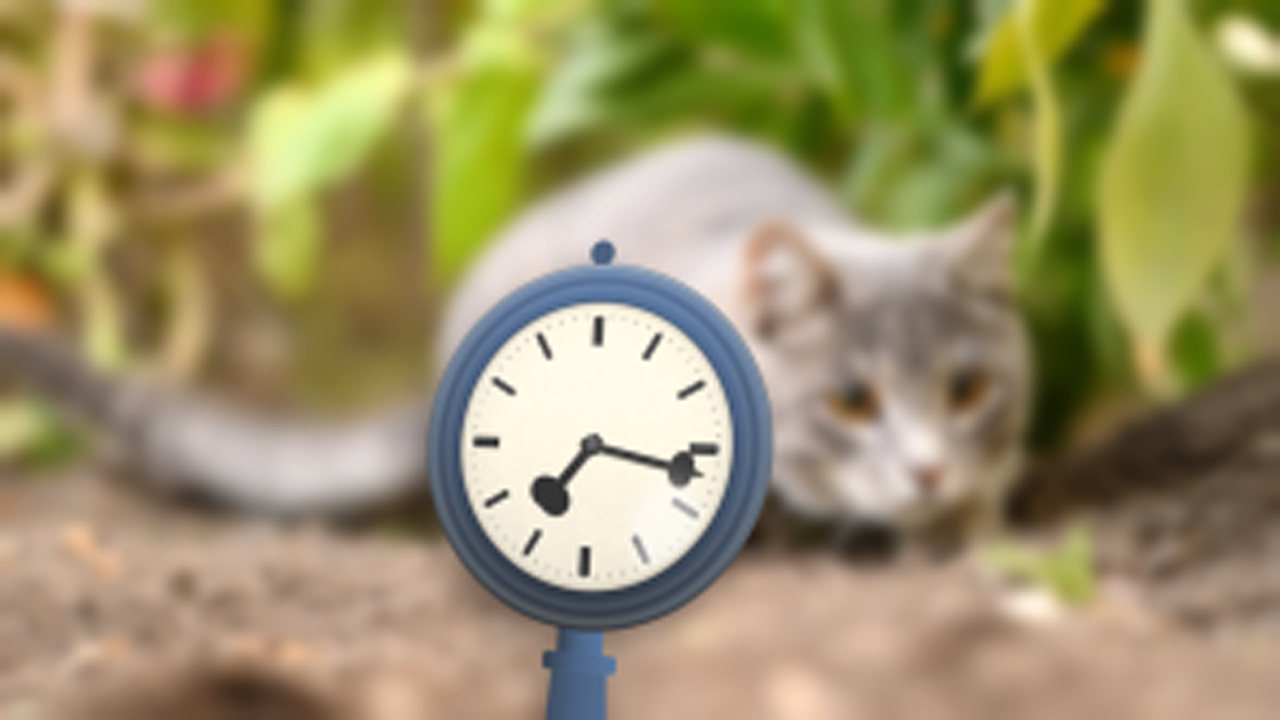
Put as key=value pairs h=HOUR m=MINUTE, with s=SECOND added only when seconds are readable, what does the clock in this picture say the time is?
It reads h=7 m=17
